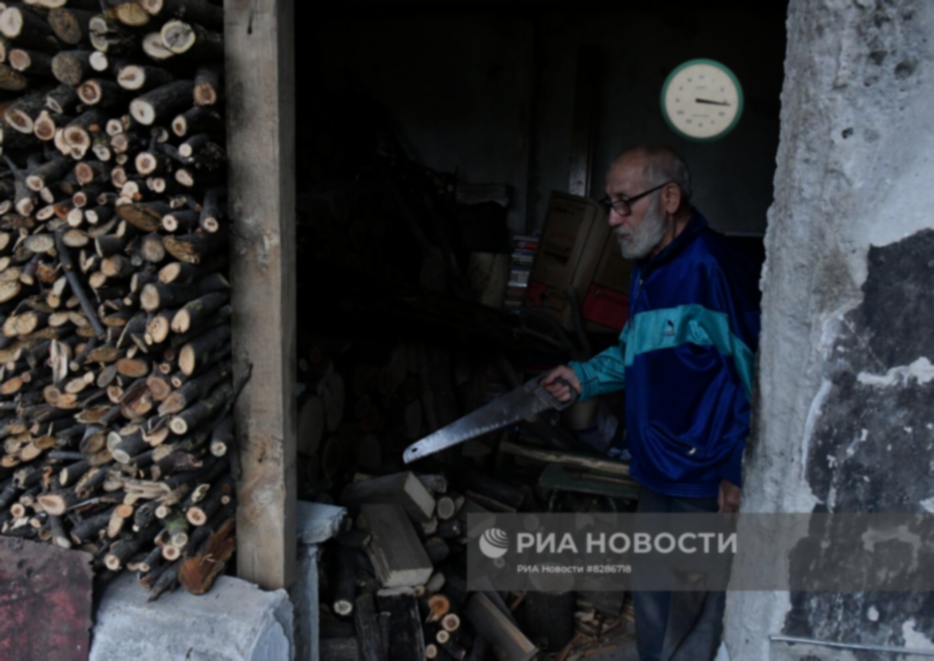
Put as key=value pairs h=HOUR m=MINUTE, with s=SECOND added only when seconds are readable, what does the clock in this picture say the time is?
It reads h=3 m=16
